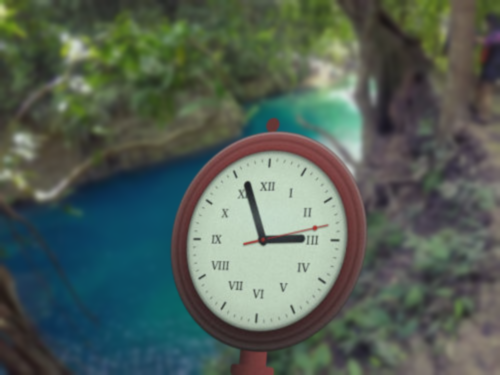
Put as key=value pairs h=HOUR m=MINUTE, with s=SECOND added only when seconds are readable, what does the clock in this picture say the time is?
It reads h=2 m=56 s=13
